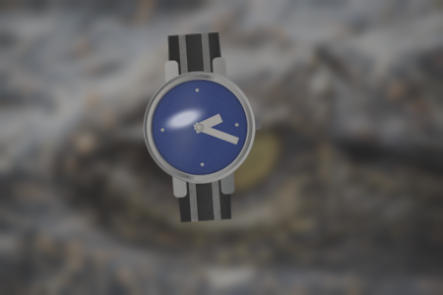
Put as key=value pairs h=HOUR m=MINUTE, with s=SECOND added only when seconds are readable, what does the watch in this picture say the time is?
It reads h=2 m=19
